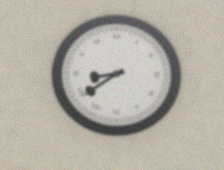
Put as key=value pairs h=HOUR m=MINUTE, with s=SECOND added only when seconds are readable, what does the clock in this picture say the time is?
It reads h=8 m=39
